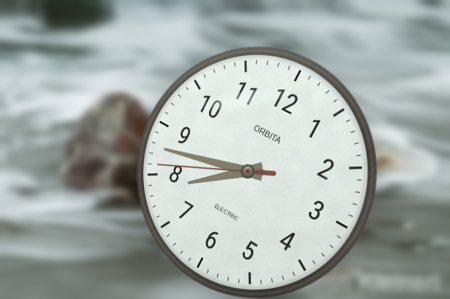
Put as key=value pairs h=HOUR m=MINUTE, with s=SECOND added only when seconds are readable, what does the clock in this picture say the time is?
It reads h=7 m=42 s=41
